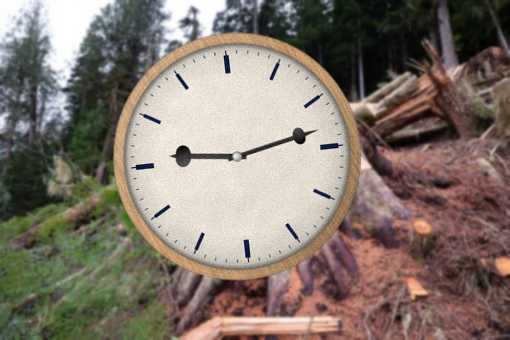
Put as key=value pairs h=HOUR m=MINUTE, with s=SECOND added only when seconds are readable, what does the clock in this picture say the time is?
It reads h=9 m=13
